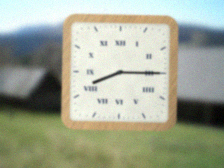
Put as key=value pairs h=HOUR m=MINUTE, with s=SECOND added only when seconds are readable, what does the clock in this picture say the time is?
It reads h=8 m=15
